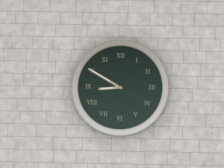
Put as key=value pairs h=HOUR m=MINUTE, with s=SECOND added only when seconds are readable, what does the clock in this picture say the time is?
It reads h=8 m=50
